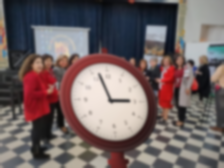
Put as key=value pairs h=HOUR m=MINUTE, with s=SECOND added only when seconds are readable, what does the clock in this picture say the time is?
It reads h=2 m=57
